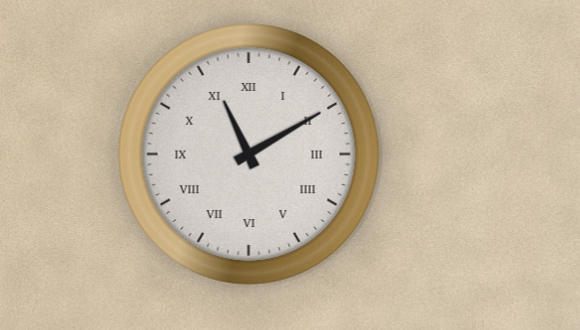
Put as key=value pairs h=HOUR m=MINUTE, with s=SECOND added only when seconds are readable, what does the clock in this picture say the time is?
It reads h=11 m=10
